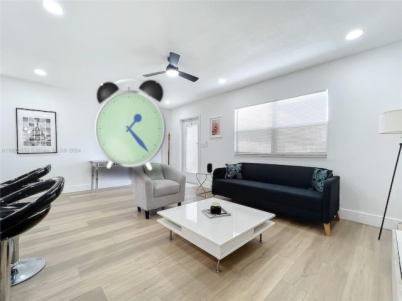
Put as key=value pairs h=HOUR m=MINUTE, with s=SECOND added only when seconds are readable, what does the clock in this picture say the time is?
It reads h=1 m=23
